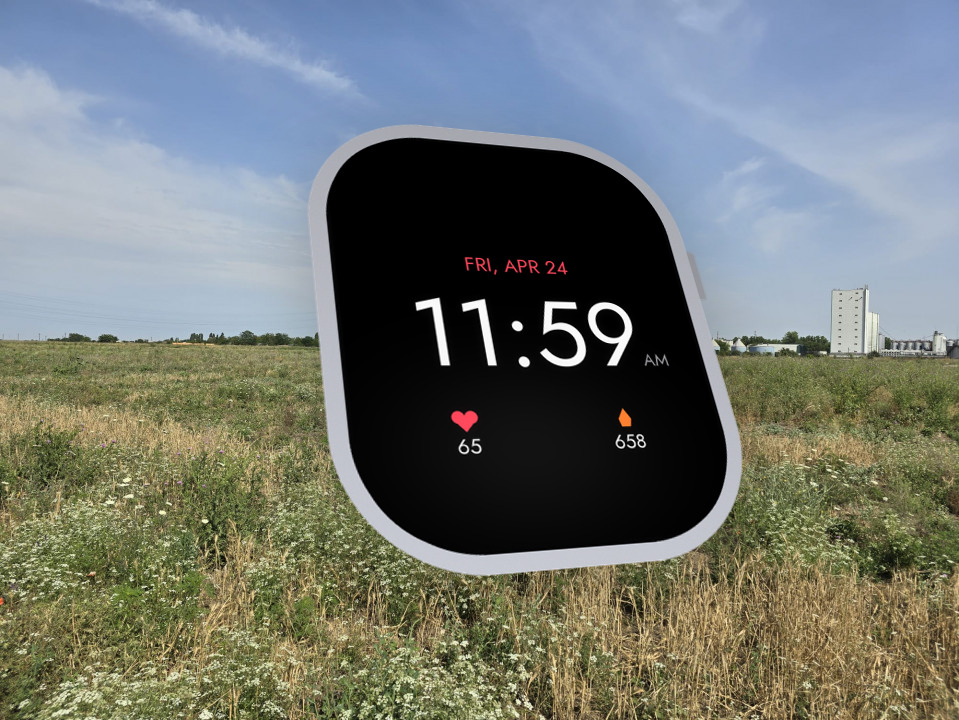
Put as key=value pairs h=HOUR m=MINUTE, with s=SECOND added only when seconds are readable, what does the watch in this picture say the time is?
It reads h=11 m=59
